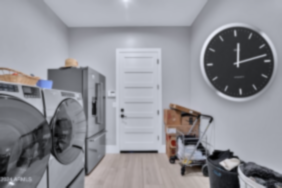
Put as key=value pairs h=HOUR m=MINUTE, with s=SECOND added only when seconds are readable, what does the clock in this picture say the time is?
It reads h=12 m=13
